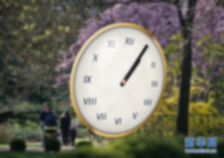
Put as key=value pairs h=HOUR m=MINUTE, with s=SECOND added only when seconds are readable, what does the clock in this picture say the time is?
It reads h=1 m=5
